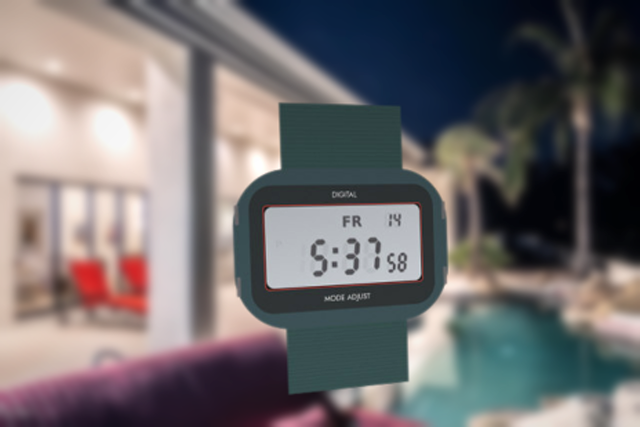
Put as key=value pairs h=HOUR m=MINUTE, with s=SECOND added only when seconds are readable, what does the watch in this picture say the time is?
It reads h=5 m=37 s=58
